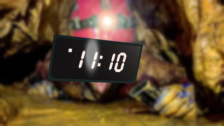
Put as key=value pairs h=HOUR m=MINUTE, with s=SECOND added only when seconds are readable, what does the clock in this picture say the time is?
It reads h=11 m=10
